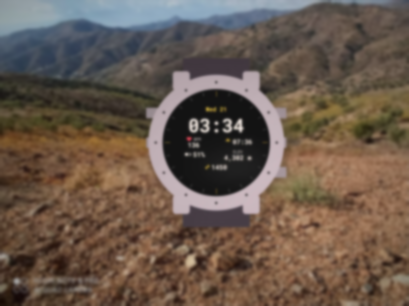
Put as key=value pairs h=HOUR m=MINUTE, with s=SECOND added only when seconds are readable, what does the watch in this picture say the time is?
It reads h=3 m=34
